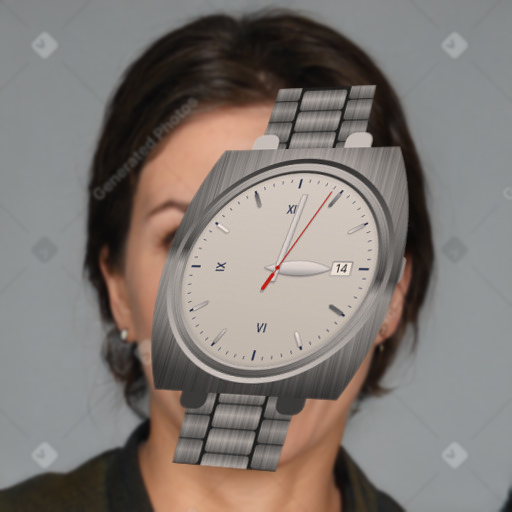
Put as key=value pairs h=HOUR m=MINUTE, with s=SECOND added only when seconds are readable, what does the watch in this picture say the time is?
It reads h=3 m=1 s=4
